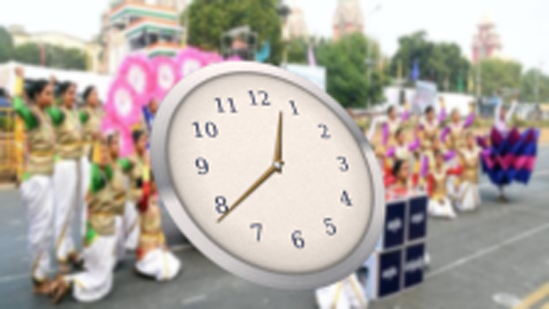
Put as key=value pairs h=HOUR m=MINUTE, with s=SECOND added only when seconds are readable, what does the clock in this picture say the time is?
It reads h=12 m=39
